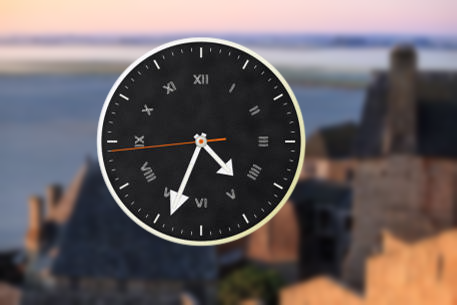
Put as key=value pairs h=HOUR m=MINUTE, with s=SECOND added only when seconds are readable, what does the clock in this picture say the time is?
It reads h=4 m=33 s=44
